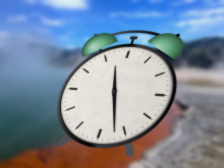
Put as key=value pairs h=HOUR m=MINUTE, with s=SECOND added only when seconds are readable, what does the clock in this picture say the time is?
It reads h=11 m=27
